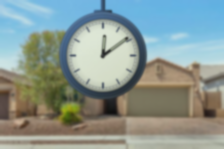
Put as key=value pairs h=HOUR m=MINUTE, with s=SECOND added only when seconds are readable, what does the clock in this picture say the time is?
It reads h=12 m=9
